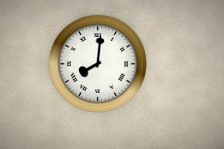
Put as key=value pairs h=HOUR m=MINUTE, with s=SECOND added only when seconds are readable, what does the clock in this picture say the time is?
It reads h=8 m=1
